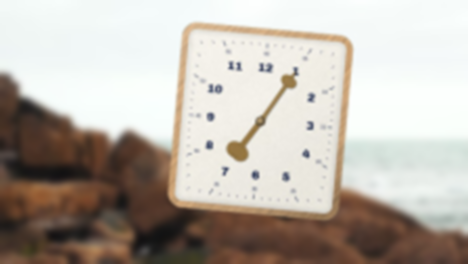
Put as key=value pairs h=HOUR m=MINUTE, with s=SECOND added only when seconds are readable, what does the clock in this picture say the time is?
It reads h=7 m=5
